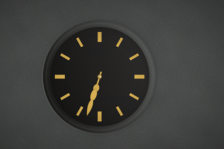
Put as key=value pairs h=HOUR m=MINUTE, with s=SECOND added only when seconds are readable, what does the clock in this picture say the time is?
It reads h=6 m=33
